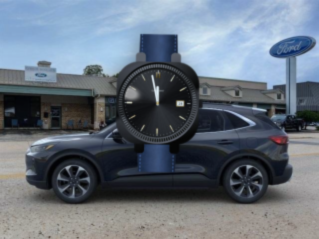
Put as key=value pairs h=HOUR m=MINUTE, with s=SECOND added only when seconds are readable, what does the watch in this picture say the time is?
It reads h=11 m=58
